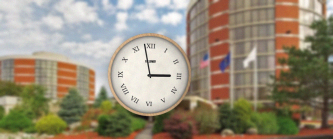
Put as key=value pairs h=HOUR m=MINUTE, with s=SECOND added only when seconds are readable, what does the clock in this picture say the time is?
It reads h=2 m=58
